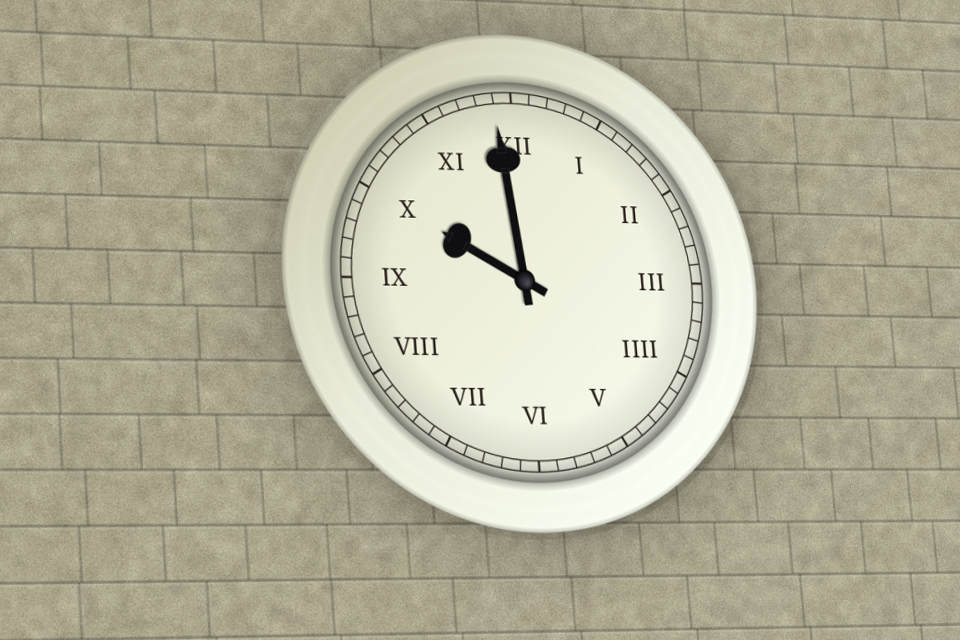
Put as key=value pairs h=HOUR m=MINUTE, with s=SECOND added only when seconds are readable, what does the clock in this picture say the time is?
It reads h=9 m=59
